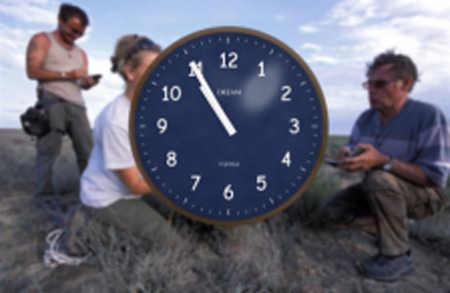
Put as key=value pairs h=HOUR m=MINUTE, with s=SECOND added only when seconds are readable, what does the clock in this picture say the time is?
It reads h=10 m=55
